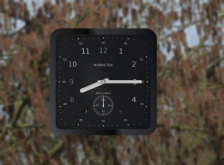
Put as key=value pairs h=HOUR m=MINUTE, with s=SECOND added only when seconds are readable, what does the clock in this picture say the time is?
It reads h=8 m=15
